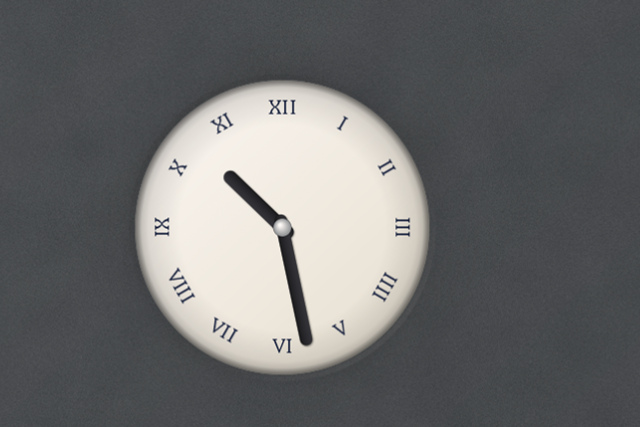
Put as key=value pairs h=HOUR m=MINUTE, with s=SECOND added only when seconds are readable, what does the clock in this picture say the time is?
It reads h=10 m=28
